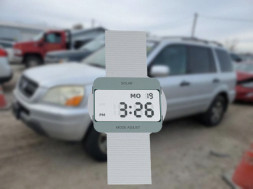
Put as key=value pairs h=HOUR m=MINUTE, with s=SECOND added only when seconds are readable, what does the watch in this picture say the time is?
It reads h=3 m=26
